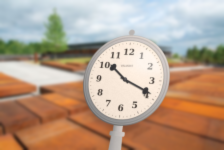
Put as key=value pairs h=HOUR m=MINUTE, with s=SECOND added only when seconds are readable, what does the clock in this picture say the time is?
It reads h=10 m=19
